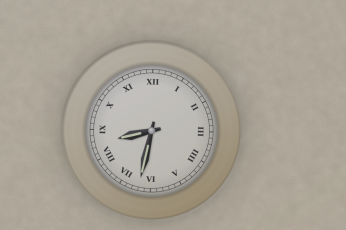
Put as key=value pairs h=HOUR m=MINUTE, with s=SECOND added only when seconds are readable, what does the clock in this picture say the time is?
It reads h=8 m=32
